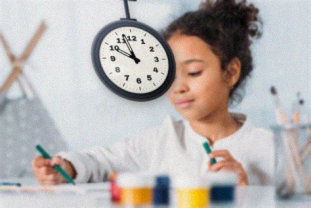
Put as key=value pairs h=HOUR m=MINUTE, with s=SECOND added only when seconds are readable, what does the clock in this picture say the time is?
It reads h=9 m=57
